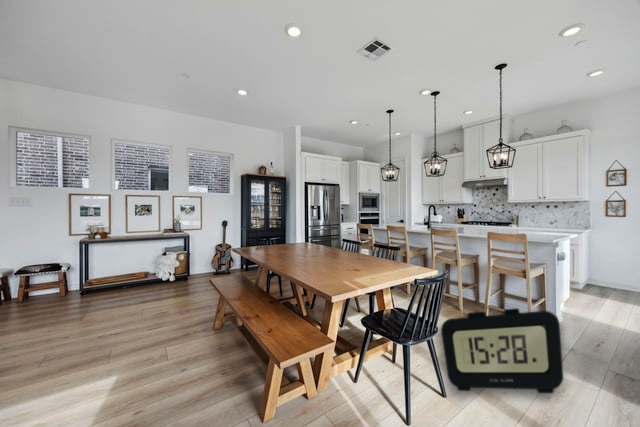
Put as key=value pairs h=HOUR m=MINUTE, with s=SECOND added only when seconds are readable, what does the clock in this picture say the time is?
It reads h=15 m=28
